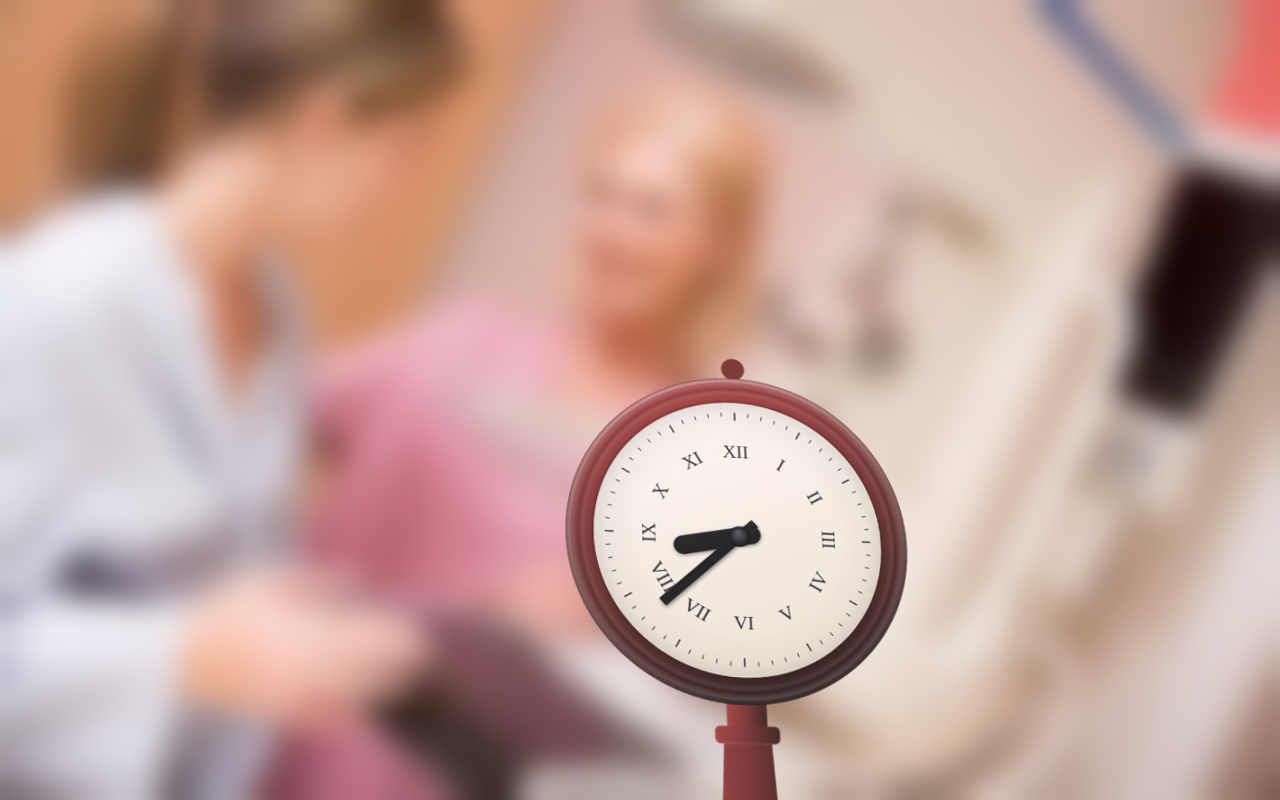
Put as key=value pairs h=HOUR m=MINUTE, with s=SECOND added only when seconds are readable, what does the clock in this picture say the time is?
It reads h=8 m=38
